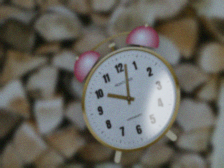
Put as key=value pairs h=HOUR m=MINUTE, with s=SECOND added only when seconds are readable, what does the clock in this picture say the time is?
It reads h=10 m=2
